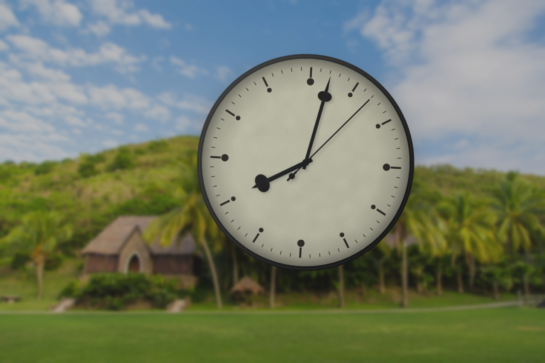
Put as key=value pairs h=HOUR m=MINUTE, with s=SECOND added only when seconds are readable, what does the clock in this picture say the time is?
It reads h=8 m=2 s=7
